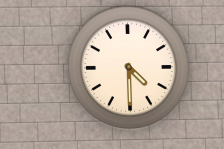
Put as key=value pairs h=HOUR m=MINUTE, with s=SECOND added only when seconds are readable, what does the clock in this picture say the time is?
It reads h=4 m=30
